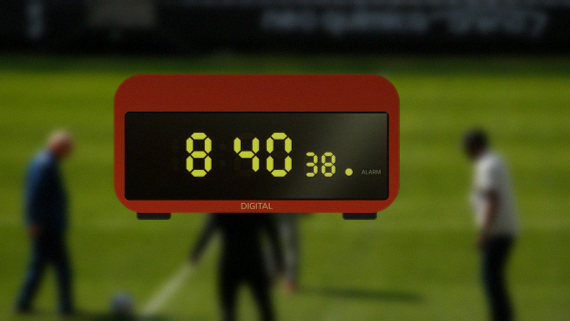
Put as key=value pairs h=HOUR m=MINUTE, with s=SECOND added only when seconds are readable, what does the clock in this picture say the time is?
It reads h=8 m=40 s=38
